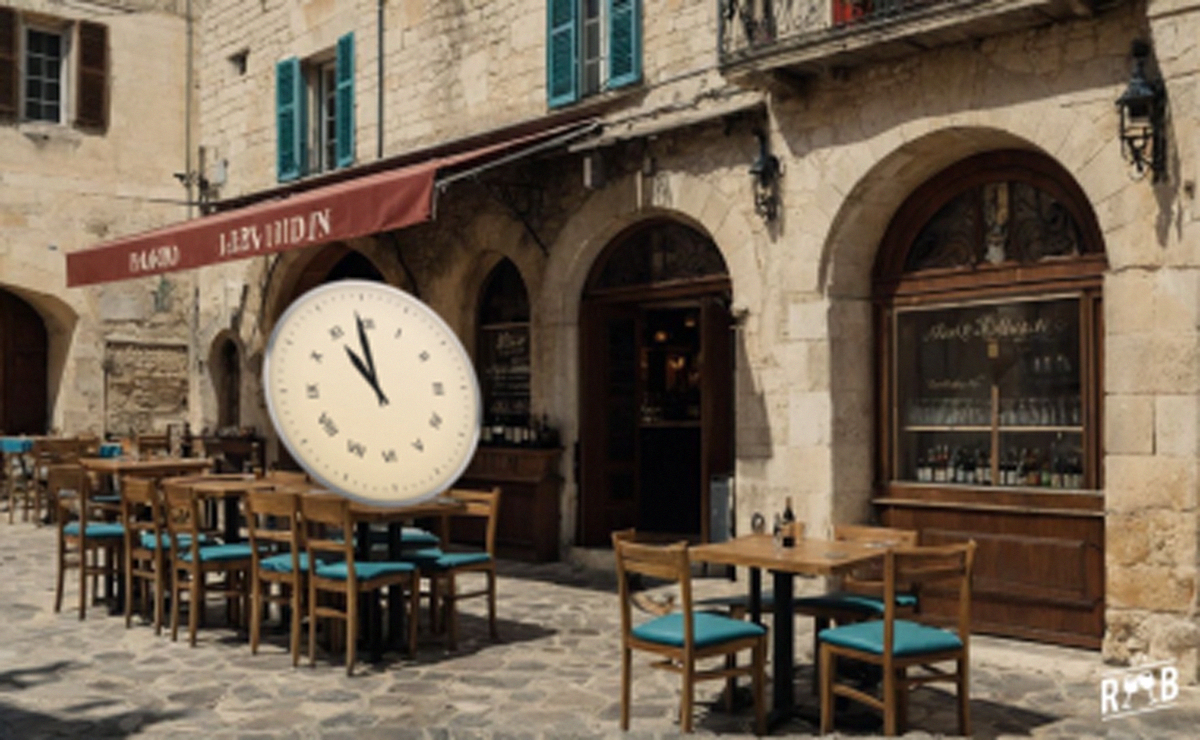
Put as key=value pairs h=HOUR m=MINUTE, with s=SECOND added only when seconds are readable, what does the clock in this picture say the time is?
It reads h=10 m=59
